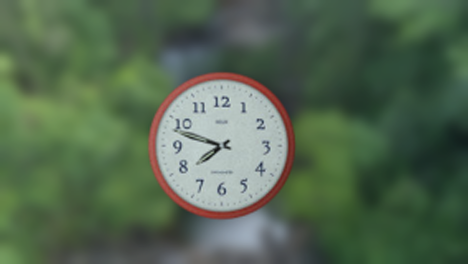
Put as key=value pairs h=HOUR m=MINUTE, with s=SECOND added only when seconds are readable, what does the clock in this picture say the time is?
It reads h=7 m=48
